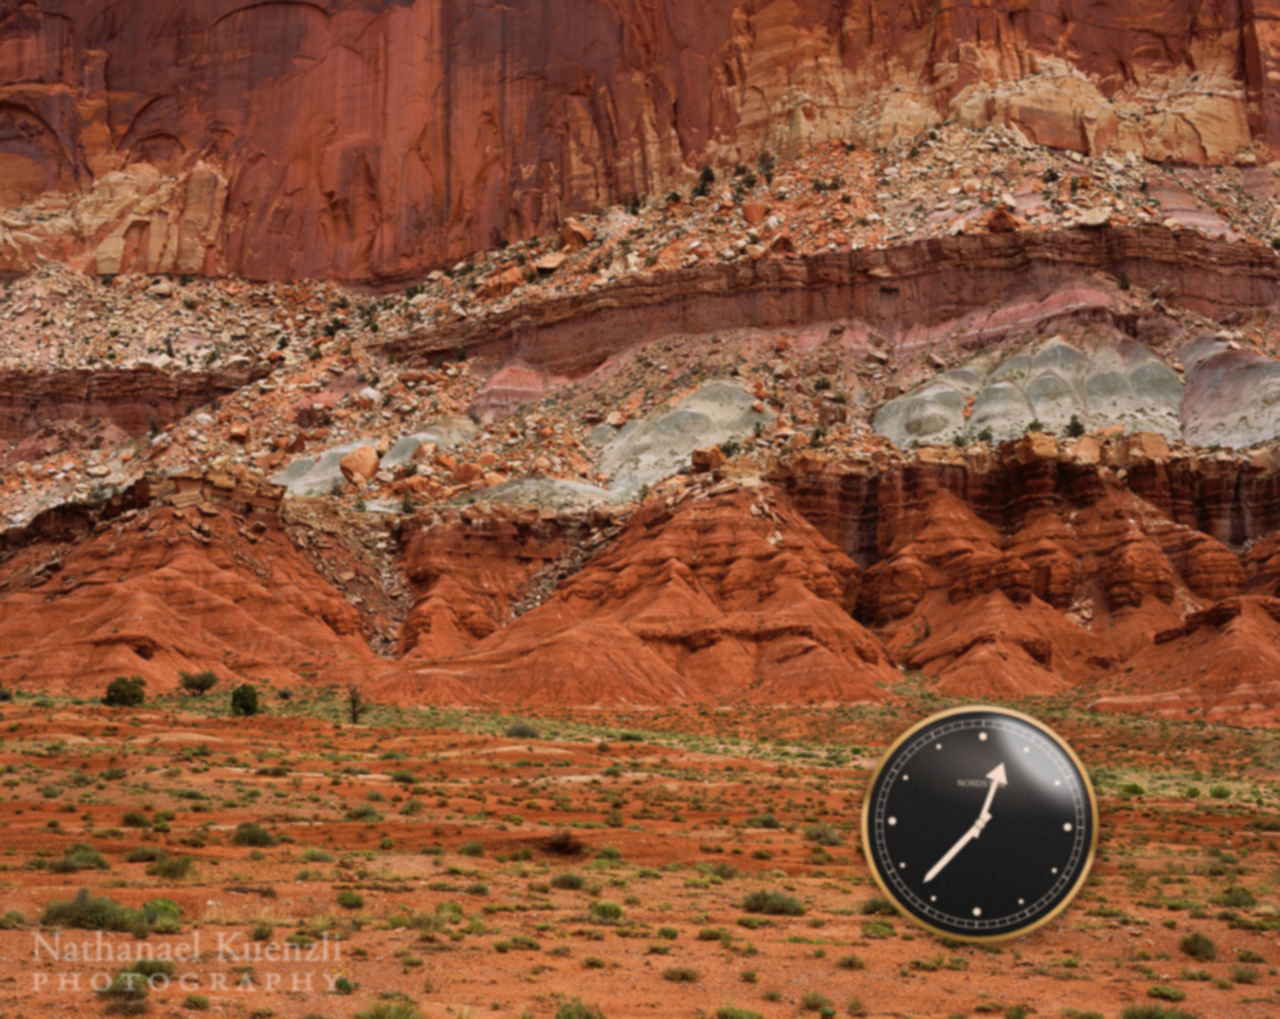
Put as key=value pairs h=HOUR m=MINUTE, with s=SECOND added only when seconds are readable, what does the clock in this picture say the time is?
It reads h=12 m=37
